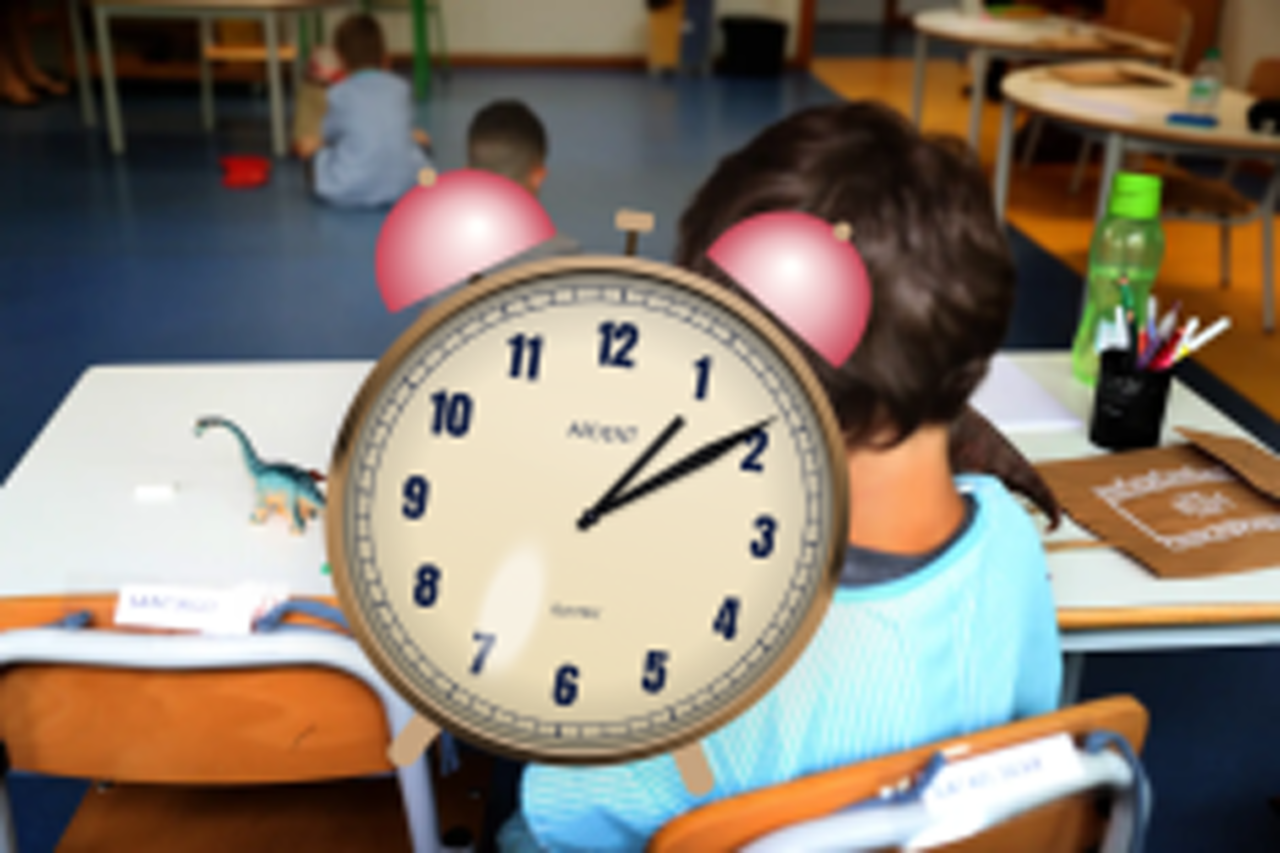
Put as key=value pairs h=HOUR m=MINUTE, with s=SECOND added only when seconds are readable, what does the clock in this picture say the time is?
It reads h=1 m=9
